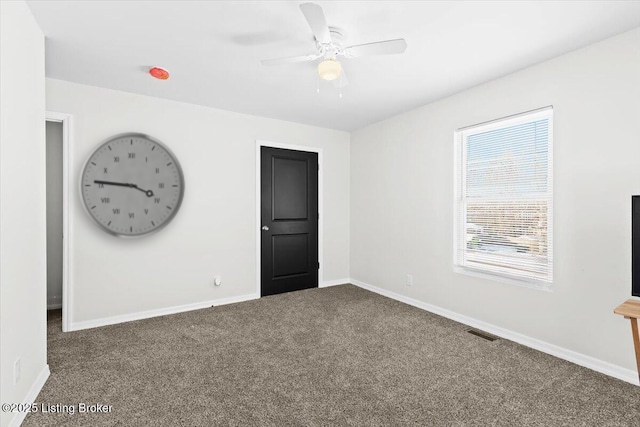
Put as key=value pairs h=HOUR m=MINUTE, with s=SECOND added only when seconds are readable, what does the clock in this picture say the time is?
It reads h=3 m=46
